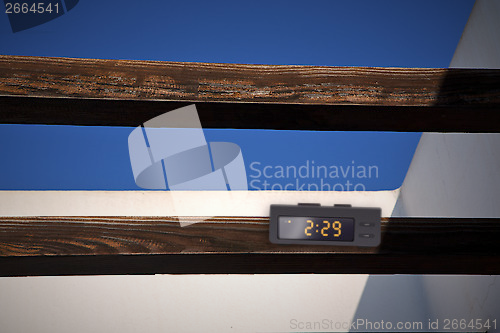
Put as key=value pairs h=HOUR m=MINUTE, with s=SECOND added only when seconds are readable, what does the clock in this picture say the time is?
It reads h=2 m=29
